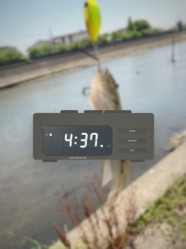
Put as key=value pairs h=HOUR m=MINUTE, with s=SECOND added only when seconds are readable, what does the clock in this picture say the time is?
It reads h=4 m=37
